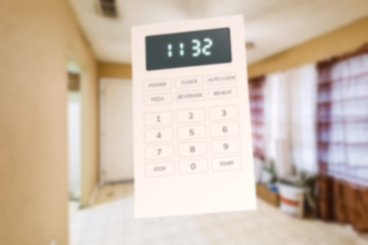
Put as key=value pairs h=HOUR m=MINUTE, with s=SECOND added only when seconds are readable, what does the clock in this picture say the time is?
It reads h=11 m=32
